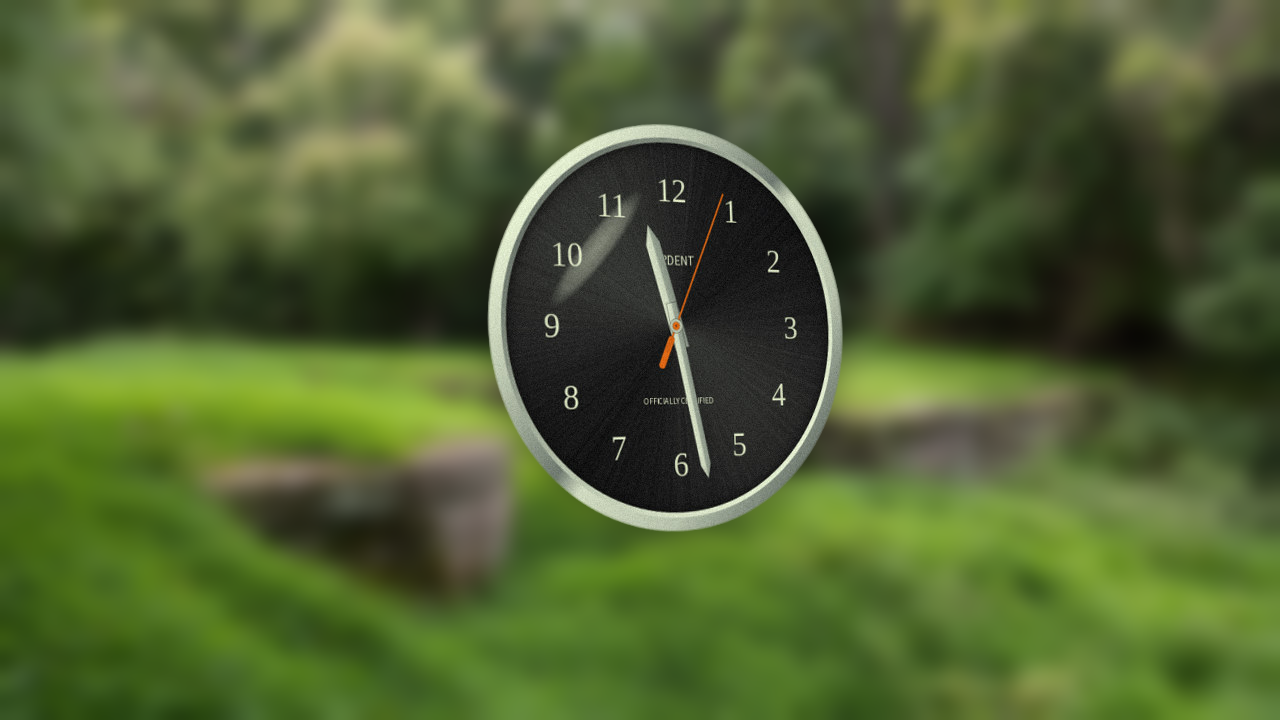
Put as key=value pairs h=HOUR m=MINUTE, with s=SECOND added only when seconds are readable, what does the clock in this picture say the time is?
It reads h=11 m=28 s=4
